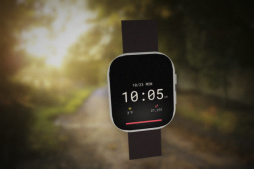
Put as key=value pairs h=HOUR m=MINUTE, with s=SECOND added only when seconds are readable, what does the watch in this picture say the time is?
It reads h=10 m=5
